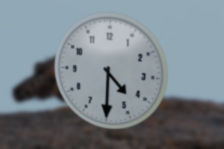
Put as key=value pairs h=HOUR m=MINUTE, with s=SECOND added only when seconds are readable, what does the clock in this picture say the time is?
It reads h=4 m=30
